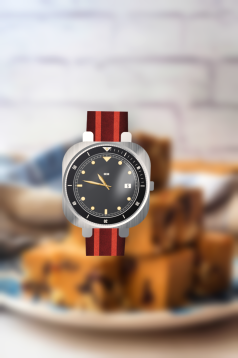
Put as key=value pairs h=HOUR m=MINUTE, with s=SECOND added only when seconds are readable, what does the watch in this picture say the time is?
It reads h=10 m=47
